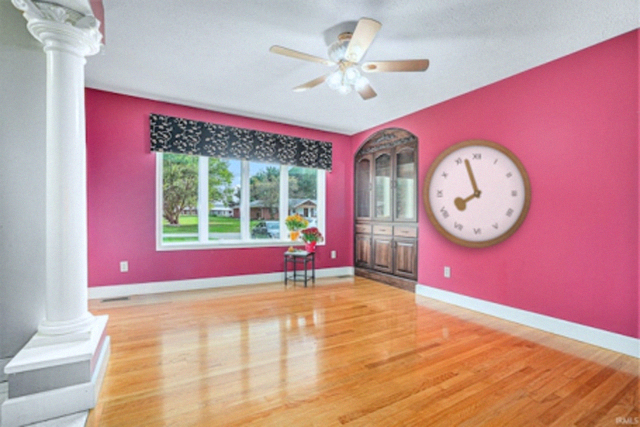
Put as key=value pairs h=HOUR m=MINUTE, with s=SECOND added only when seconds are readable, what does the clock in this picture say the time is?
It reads h=7 m=57
